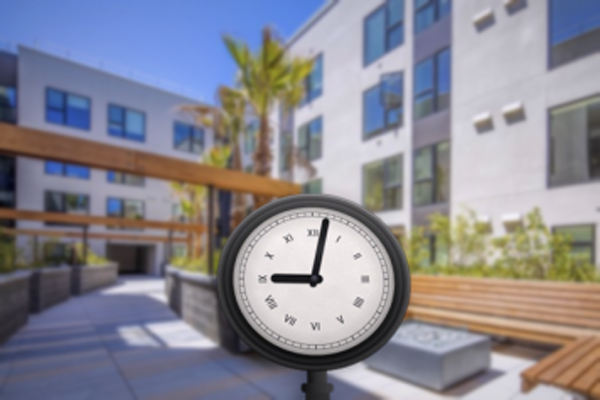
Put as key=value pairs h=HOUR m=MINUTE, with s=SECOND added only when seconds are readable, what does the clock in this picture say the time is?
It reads h=9 m=2
